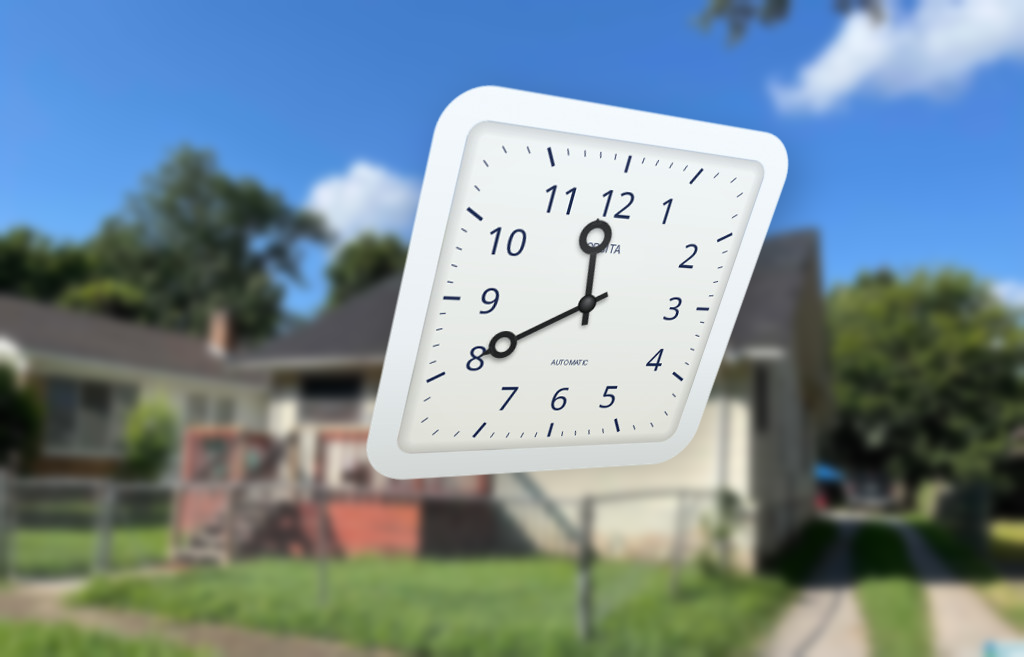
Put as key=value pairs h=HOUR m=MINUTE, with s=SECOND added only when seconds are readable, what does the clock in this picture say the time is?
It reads h=11 m=40
